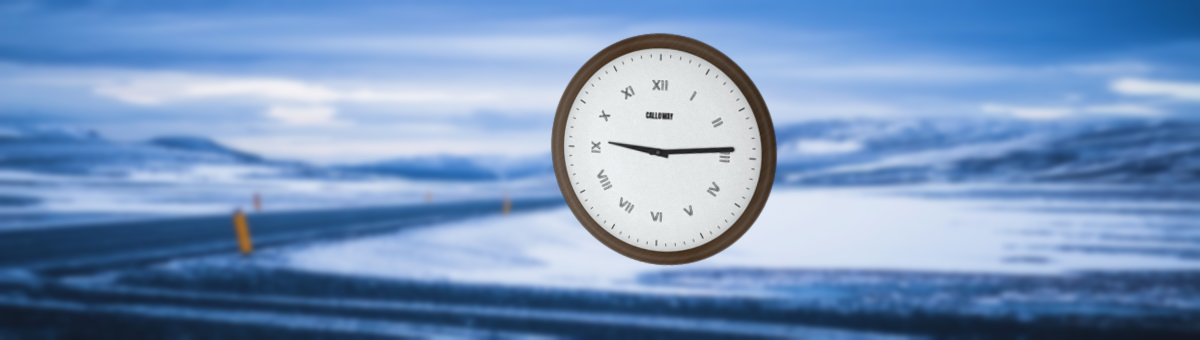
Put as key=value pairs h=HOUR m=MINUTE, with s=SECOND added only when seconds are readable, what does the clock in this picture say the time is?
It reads h=9 m=14
